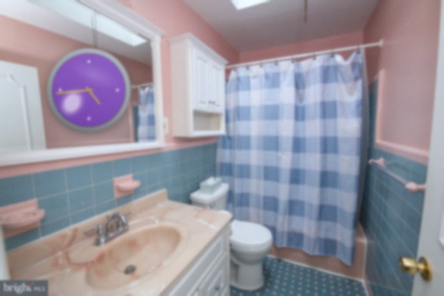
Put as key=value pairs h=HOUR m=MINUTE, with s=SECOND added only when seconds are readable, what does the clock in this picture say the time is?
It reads h=4 m=44
